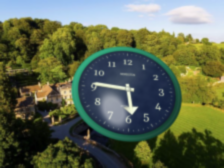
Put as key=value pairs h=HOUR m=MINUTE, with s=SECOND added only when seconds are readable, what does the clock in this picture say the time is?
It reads h=5 m=46
